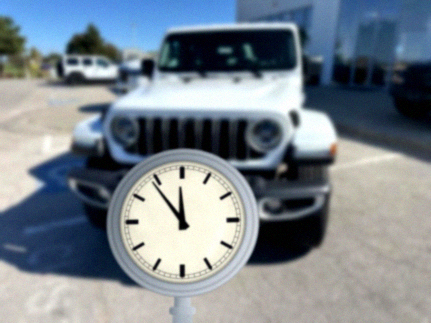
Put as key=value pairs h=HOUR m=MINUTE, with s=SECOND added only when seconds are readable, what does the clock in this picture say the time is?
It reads h=11 m=54
